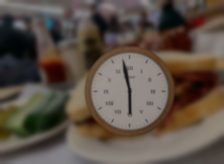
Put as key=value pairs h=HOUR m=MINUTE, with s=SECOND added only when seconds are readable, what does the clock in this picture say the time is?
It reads h=5 m=58
